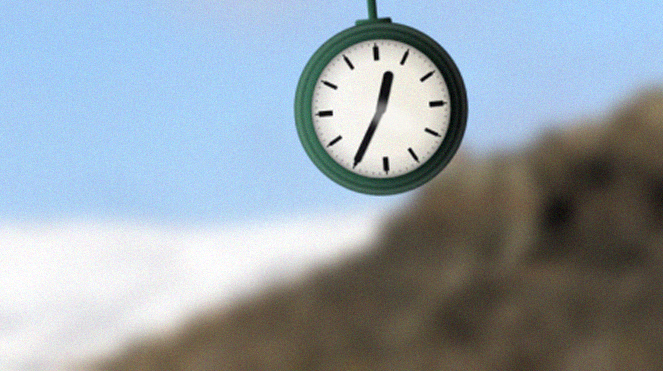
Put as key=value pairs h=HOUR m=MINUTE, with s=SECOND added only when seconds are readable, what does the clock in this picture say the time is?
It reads h=12 m=35
